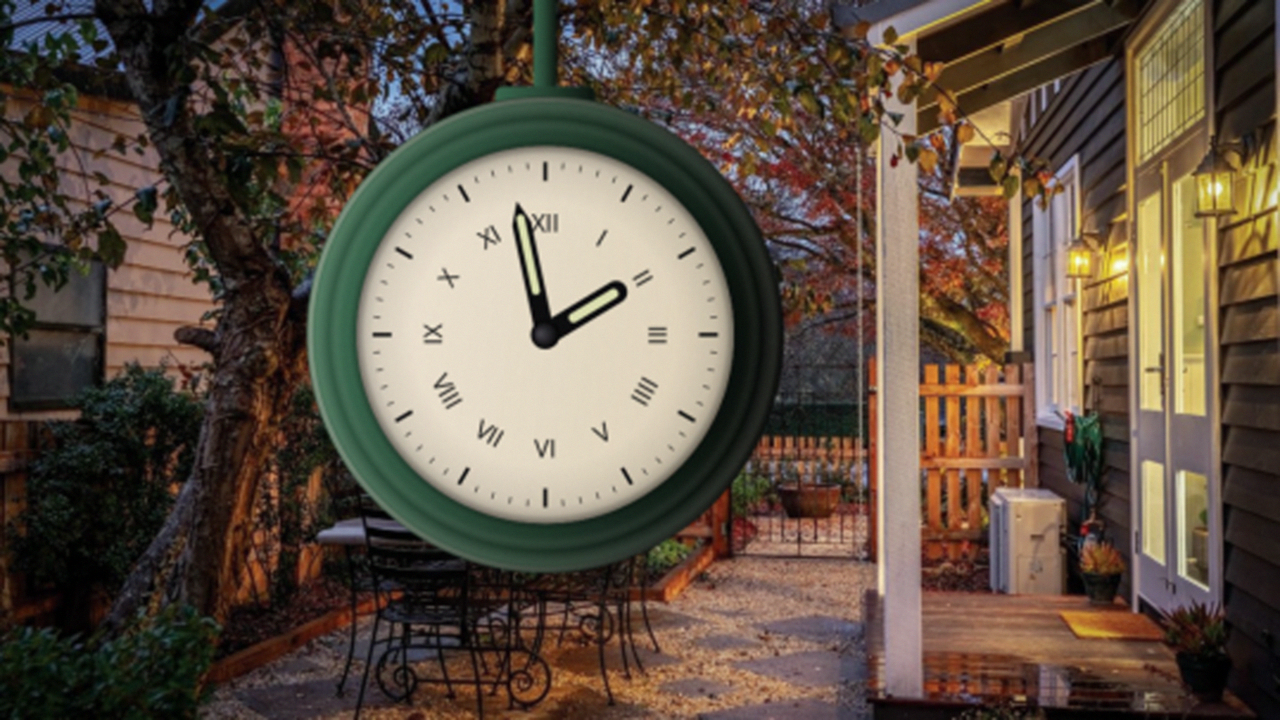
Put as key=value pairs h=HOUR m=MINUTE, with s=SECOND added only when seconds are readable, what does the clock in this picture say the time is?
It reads h=1 m=58
